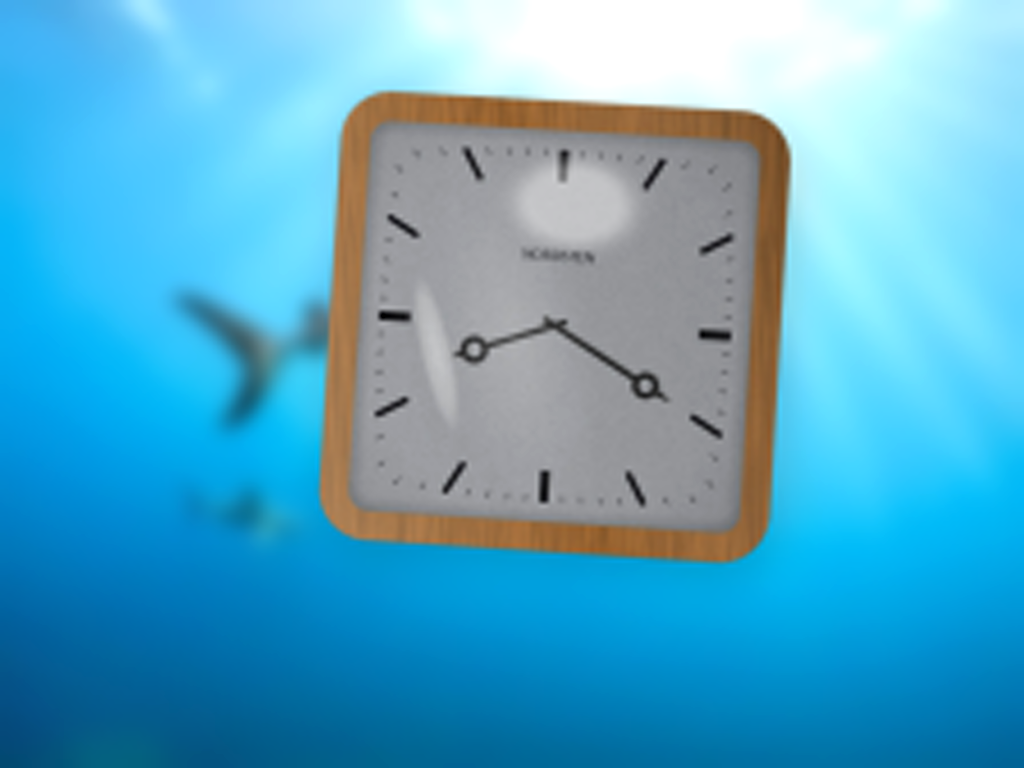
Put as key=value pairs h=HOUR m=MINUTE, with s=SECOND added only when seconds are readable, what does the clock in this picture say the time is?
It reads h=8 m=20
